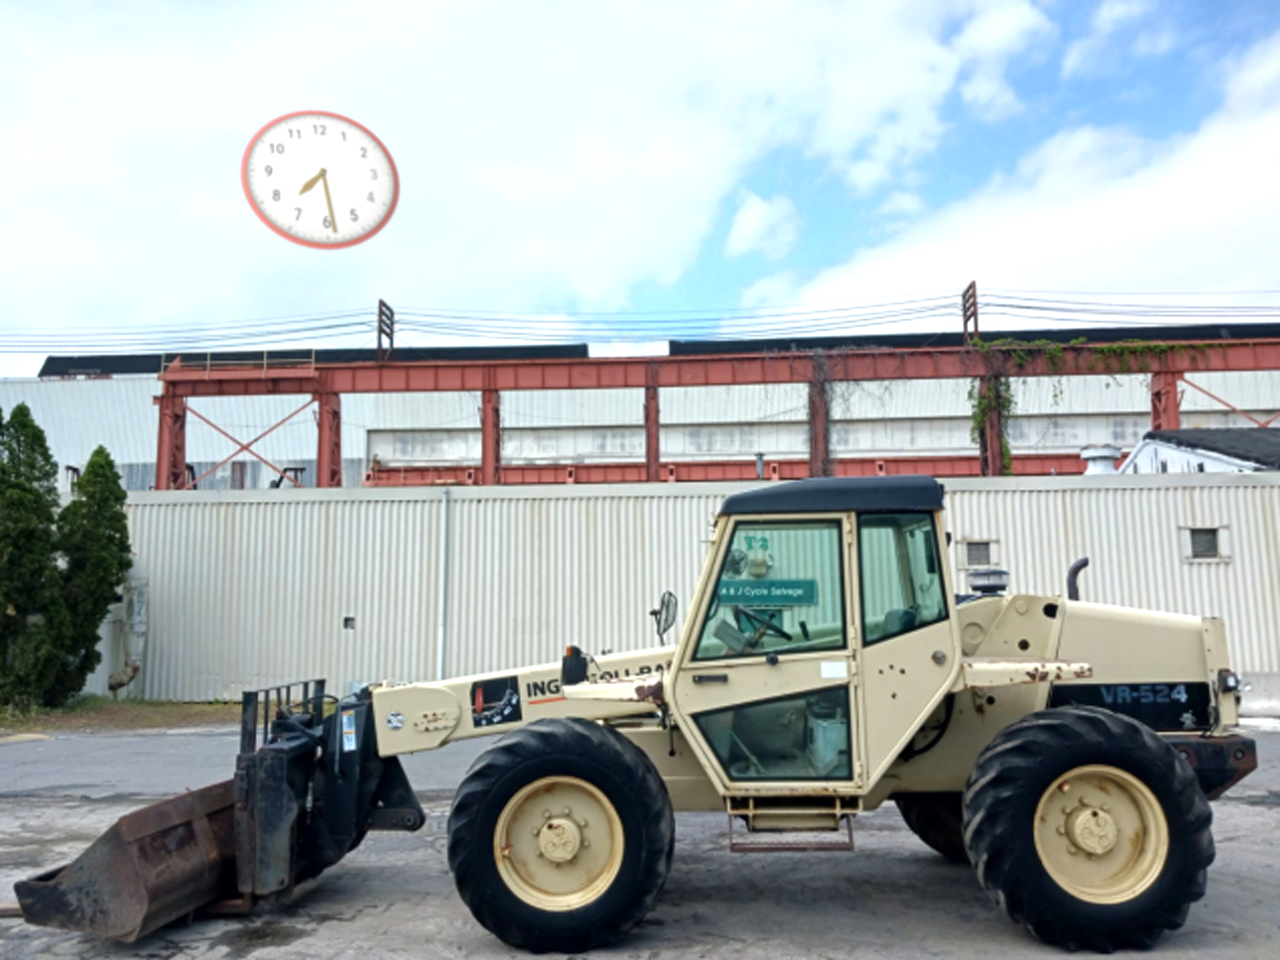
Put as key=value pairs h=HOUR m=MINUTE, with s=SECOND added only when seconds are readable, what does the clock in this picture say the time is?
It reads h=7 m=29
